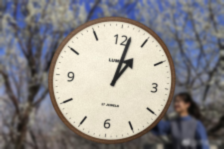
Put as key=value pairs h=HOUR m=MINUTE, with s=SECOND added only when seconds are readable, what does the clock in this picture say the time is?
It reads h=1 m=2
